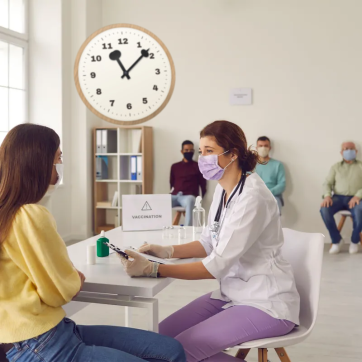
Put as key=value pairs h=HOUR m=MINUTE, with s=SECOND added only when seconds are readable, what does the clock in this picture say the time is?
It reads h=11 m=8
